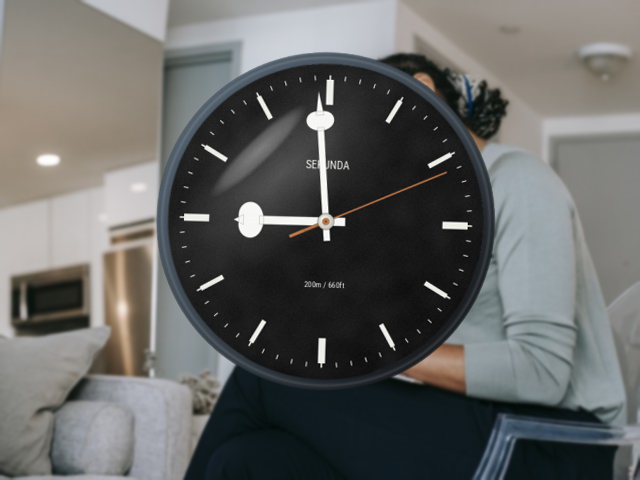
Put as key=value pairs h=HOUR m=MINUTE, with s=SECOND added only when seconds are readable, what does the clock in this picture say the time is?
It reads h=8 m=59 s=11
